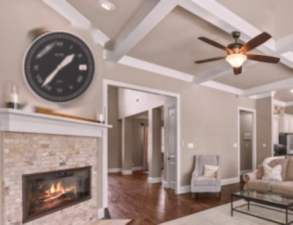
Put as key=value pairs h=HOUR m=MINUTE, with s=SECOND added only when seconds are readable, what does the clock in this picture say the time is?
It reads h=1 m=37
